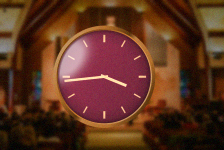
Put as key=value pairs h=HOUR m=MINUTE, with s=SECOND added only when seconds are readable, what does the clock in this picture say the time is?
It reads h=3 m=44
